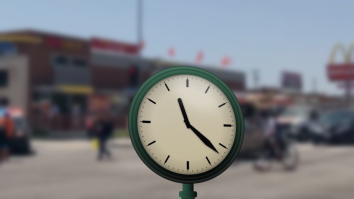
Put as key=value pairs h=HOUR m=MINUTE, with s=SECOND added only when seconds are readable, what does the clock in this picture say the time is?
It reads h=11 m=22
